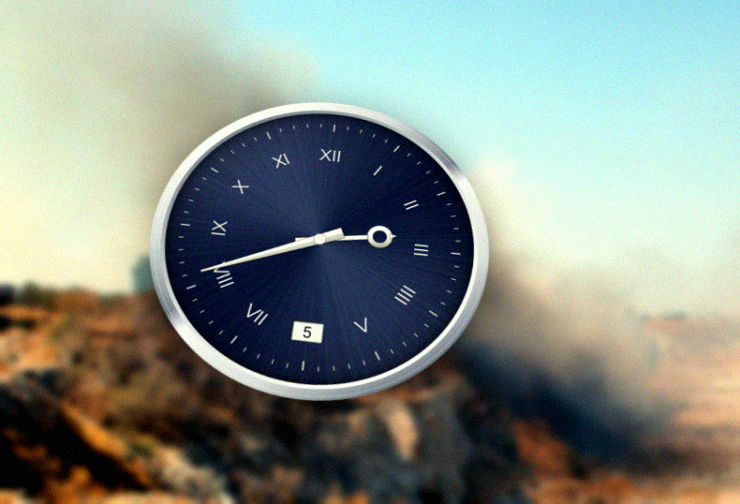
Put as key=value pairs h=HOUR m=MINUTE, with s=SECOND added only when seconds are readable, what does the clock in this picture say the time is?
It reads h=2 m=41
